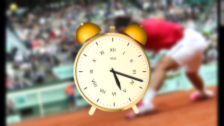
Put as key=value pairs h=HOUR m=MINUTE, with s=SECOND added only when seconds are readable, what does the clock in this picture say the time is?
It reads h=5 m=18
